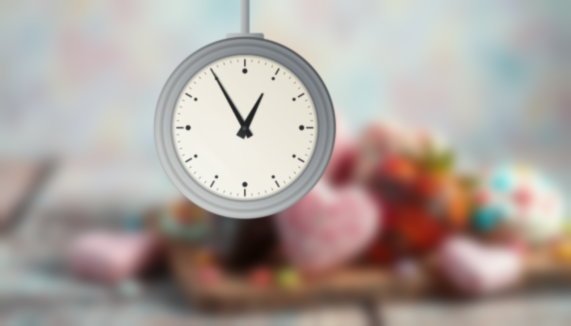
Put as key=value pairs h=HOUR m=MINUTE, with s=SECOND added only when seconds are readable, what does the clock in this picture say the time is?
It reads h=12 m=55
